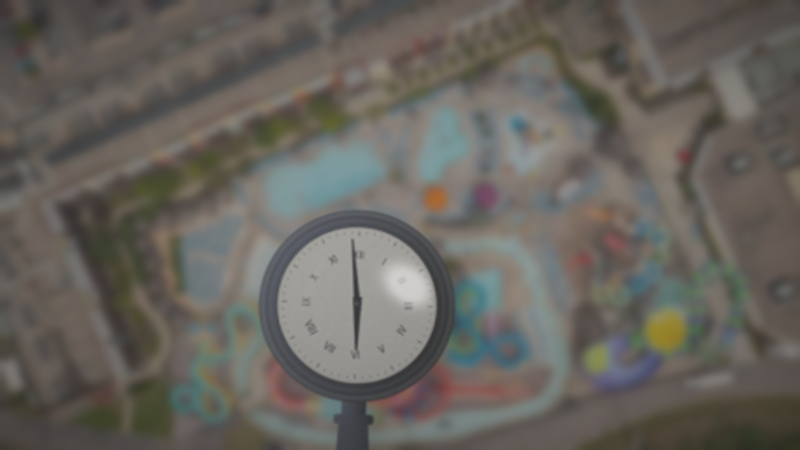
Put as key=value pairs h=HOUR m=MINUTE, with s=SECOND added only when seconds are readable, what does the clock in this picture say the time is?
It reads h=5 m=59
